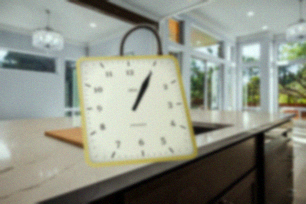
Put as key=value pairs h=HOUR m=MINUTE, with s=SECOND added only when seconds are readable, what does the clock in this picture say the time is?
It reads h=1 m=5
